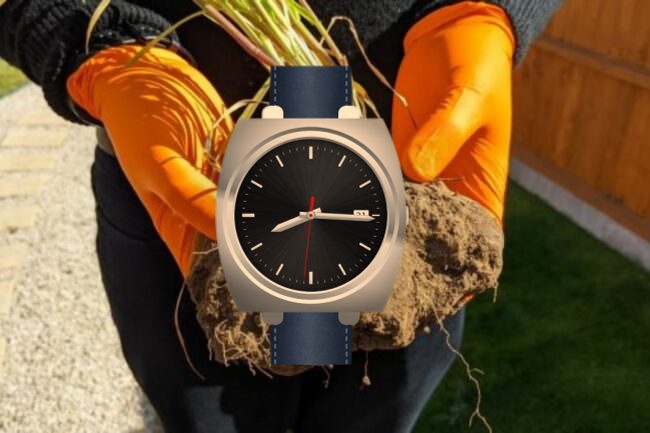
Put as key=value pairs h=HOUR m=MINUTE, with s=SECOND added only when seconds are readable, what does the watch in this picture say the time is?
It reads h=8 m=15 s=31
